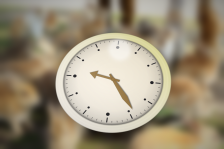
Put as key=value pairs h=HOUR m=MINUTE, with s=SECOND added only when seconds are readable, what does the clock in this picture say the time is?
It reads h=9 m=24
